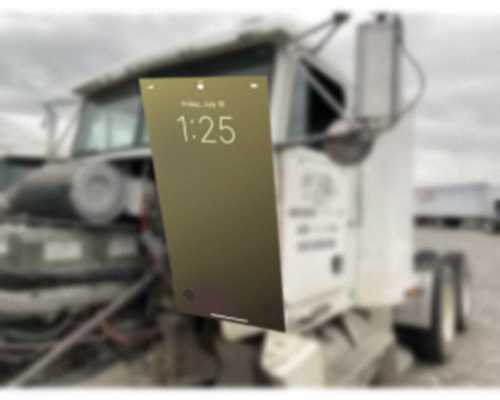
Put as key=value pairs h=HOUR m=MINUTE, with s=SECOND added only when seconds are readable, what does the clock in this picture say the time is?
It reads h=1 m=25
